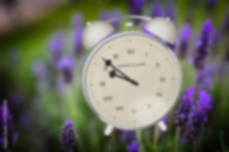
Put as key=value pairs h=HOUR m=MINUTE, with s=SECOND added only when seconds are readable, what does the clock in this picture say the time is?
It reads h=9 m=52
